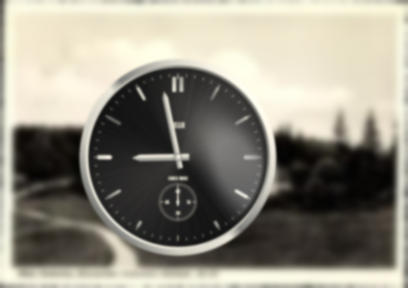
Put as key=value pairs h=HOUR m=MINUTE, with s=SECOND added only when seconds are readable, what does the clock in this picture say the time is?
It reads h=8 m=58
